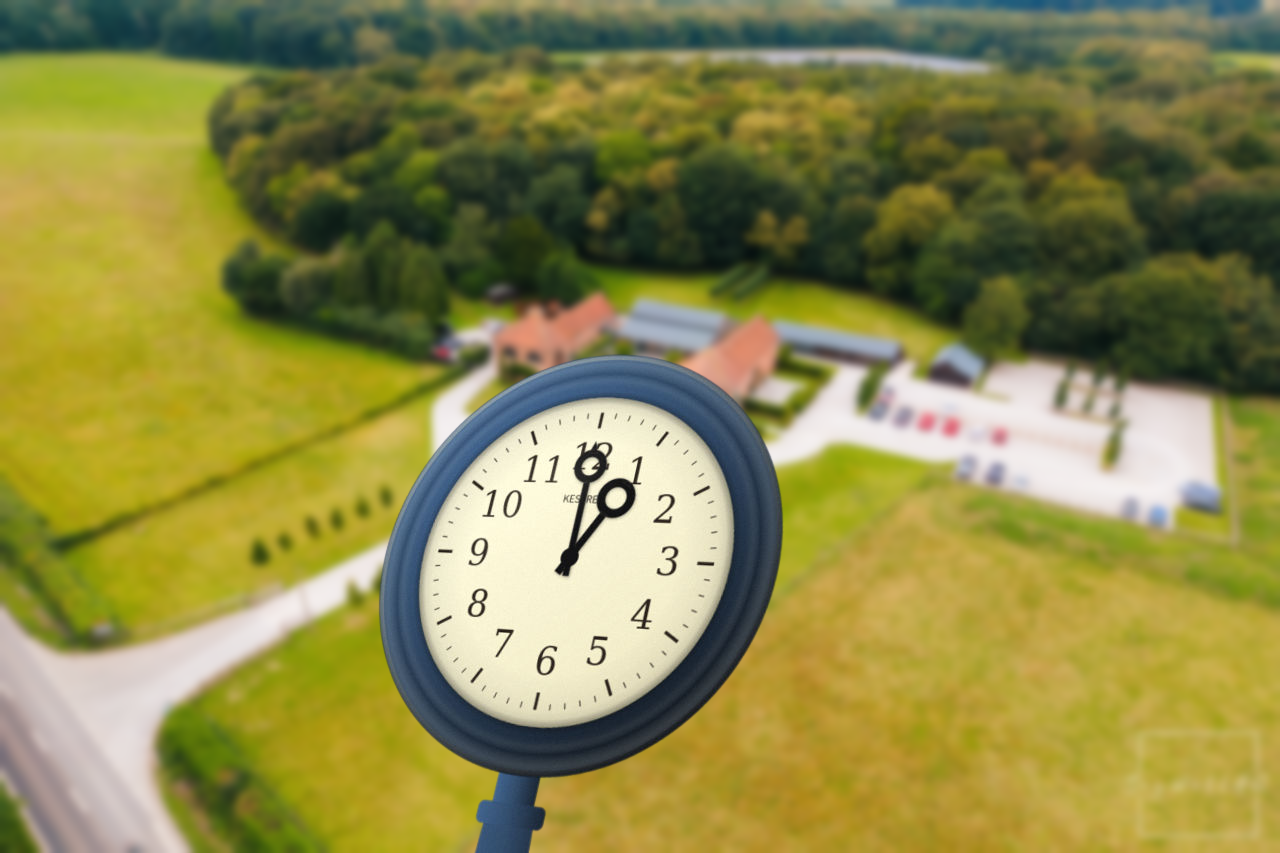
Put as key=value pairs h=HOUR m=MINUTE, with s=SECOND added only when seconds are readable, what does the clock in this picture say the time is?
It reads h=1 m=0
